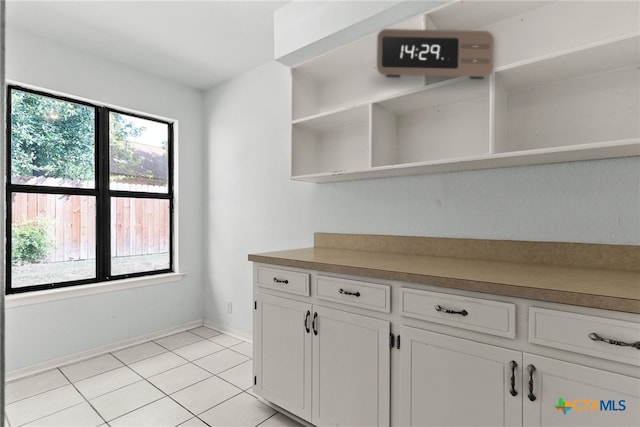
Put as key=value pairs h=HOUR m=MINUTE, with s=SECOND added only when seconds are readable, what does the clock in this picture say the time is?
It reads h=14 m=29
